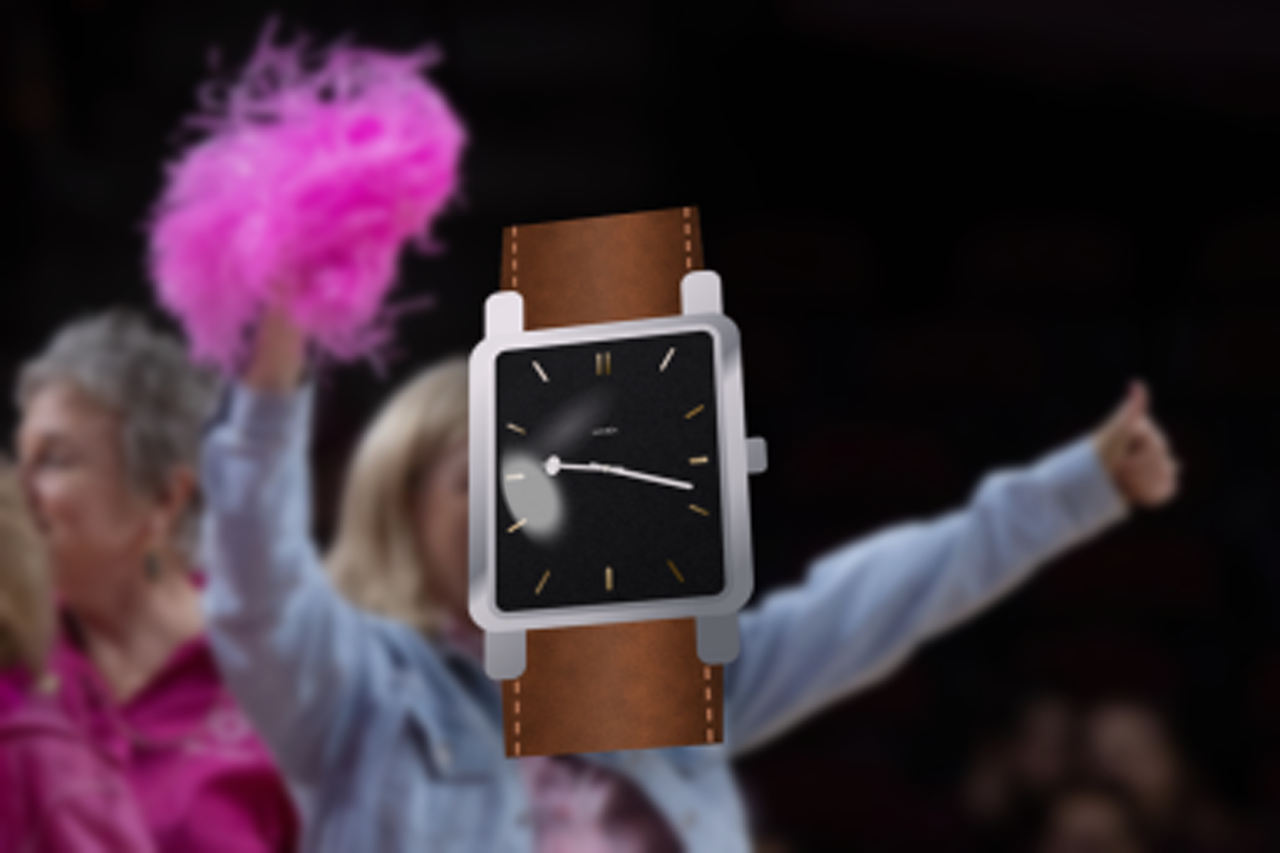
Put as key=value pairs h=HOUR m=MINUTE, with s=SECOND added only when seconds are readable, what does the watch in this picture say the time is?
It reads h=9 m=18
